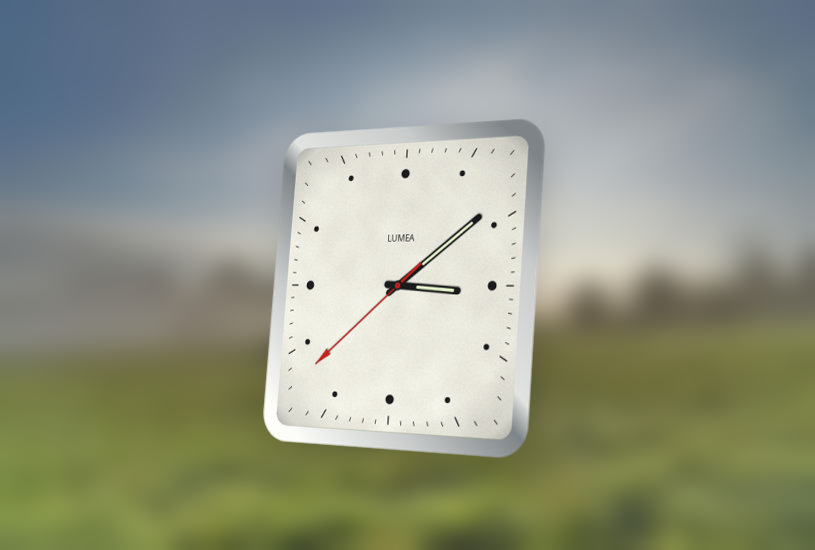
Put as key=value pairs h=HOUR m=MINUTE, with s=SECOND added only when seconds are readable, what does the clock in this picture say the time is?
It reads h=3 m=8 s=38
